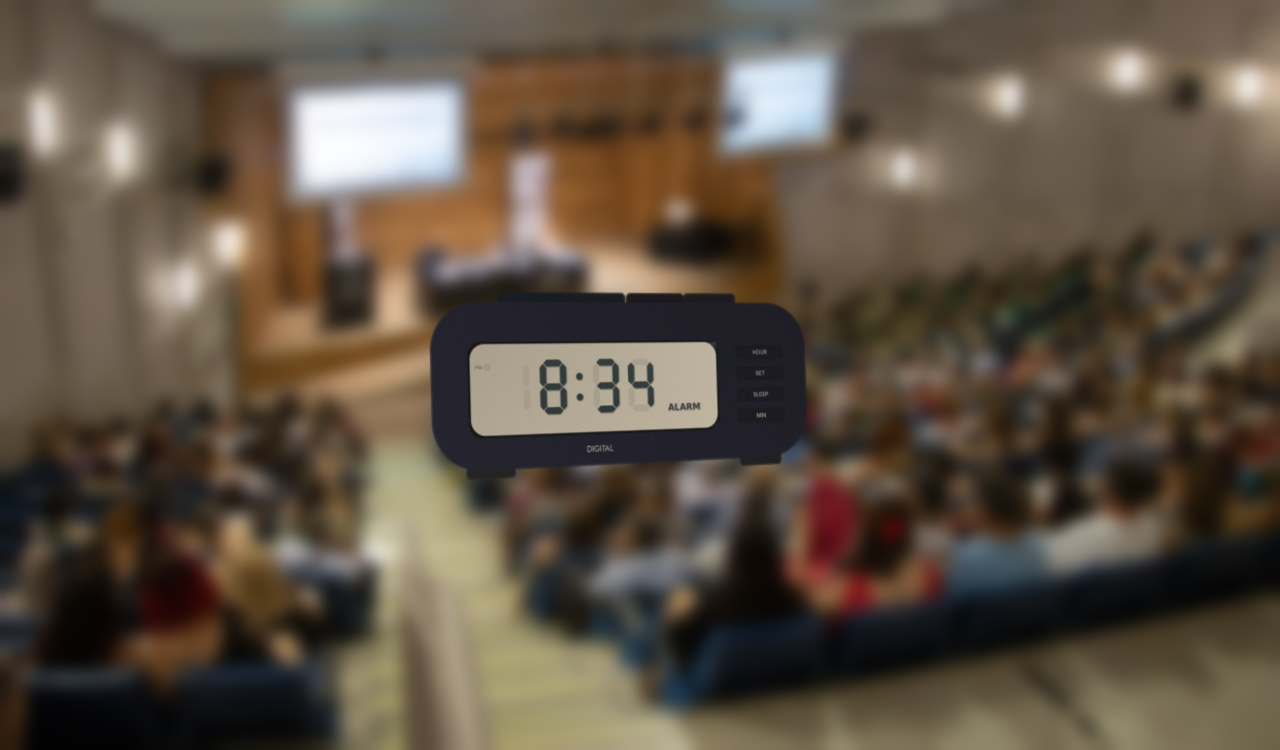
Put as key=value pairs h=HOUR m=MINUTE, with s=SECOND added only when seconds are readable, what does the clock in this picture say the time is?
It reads h=8 m=34
